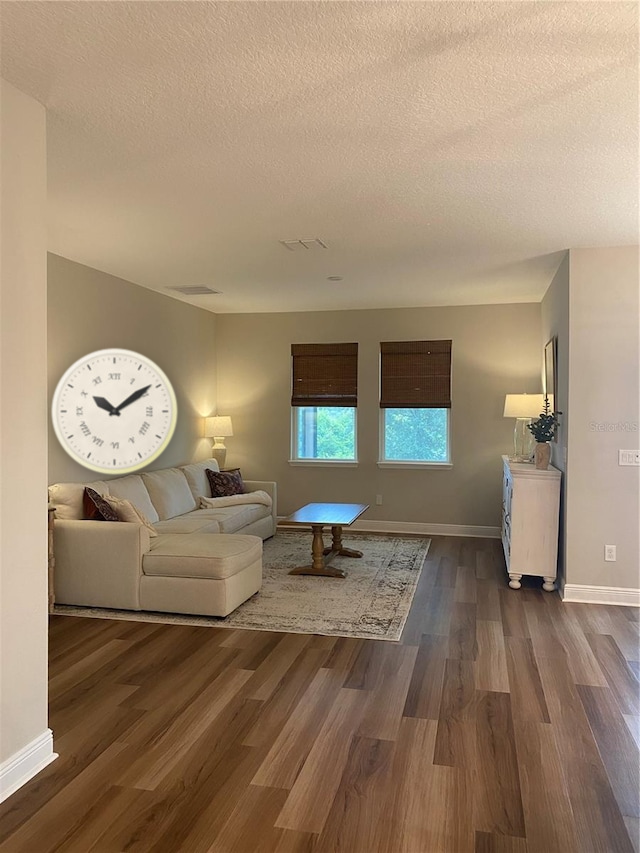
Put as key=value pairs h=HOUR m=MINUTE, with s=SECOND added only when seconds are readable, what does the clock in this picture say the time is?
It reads h=10 m=9
